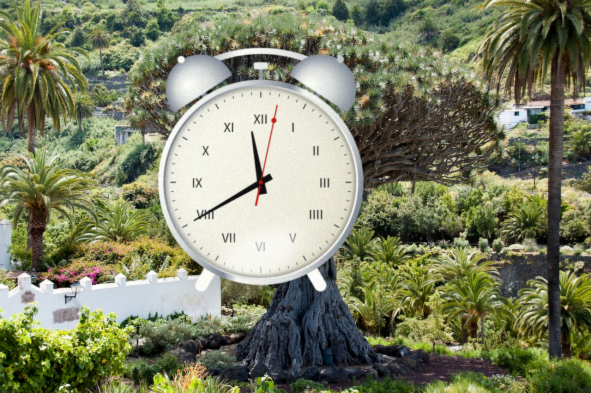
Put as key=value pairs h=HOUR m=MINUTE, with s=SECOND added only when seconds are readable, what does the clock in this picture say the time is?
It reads h=11 m=40 s=2
